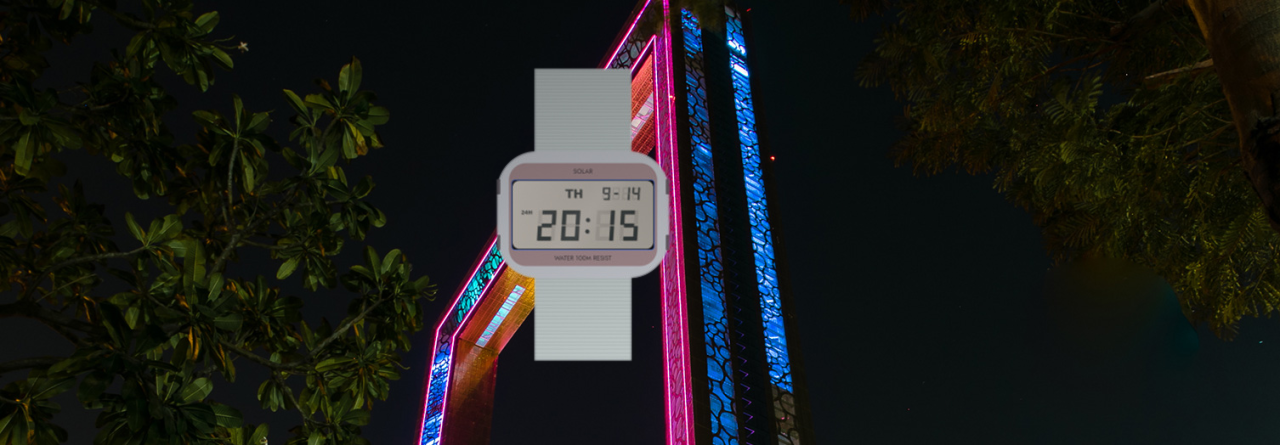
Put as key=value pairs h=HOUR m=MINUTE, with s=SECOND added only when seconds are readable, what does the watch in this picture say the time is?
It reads h=20 m=15
